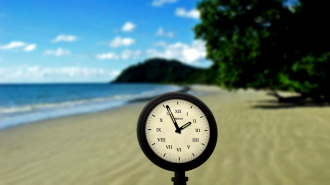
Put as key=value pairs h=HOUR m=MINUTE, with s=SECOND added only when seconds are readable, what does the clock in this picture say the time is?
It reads h=1 m=56
